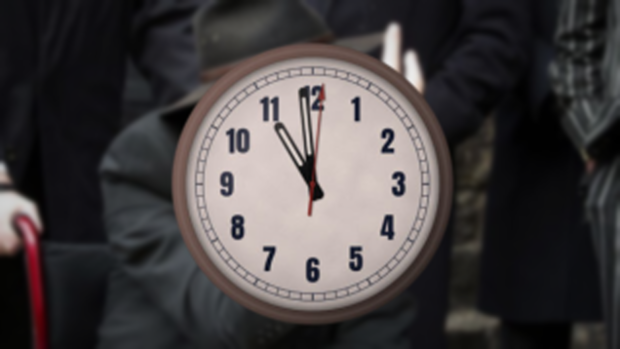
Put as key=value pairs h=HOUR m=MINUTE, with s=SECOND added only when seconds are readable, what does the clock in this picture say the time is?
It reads h=10 m=59 s=1
